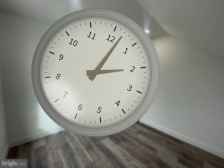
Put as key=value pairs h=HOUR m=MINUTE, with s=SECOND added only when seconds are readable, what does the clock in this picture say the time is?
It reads h=2 m=2
